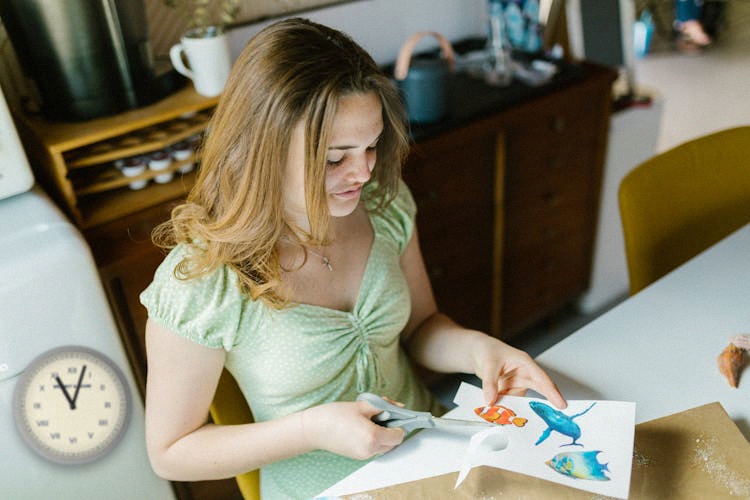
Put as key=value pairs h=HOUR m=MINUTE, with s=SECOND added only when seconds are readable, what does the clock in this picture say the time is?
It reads h=11 m=3
